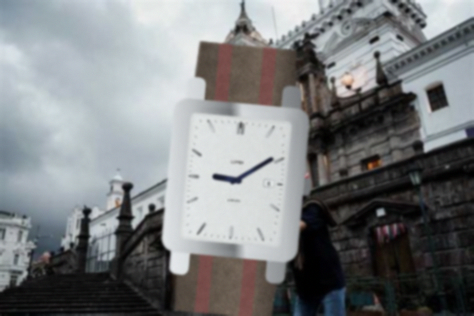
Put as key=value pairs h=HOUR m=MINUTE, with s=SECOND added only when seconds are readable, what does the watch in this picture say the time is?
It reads h=9 m=9
